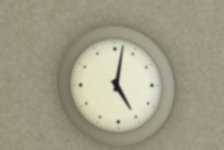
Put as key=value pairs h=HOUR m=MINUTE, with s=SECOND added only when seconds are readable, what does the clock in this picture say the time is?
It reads h=5 m=2
